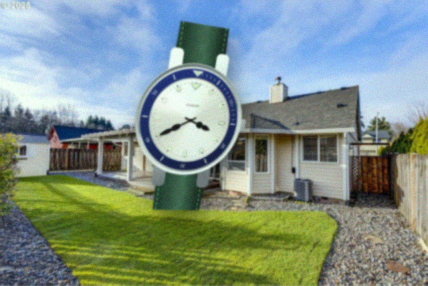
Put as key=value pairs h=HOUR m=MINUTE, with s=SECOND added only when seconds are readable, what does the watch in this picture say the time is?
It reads h=3 m=40
